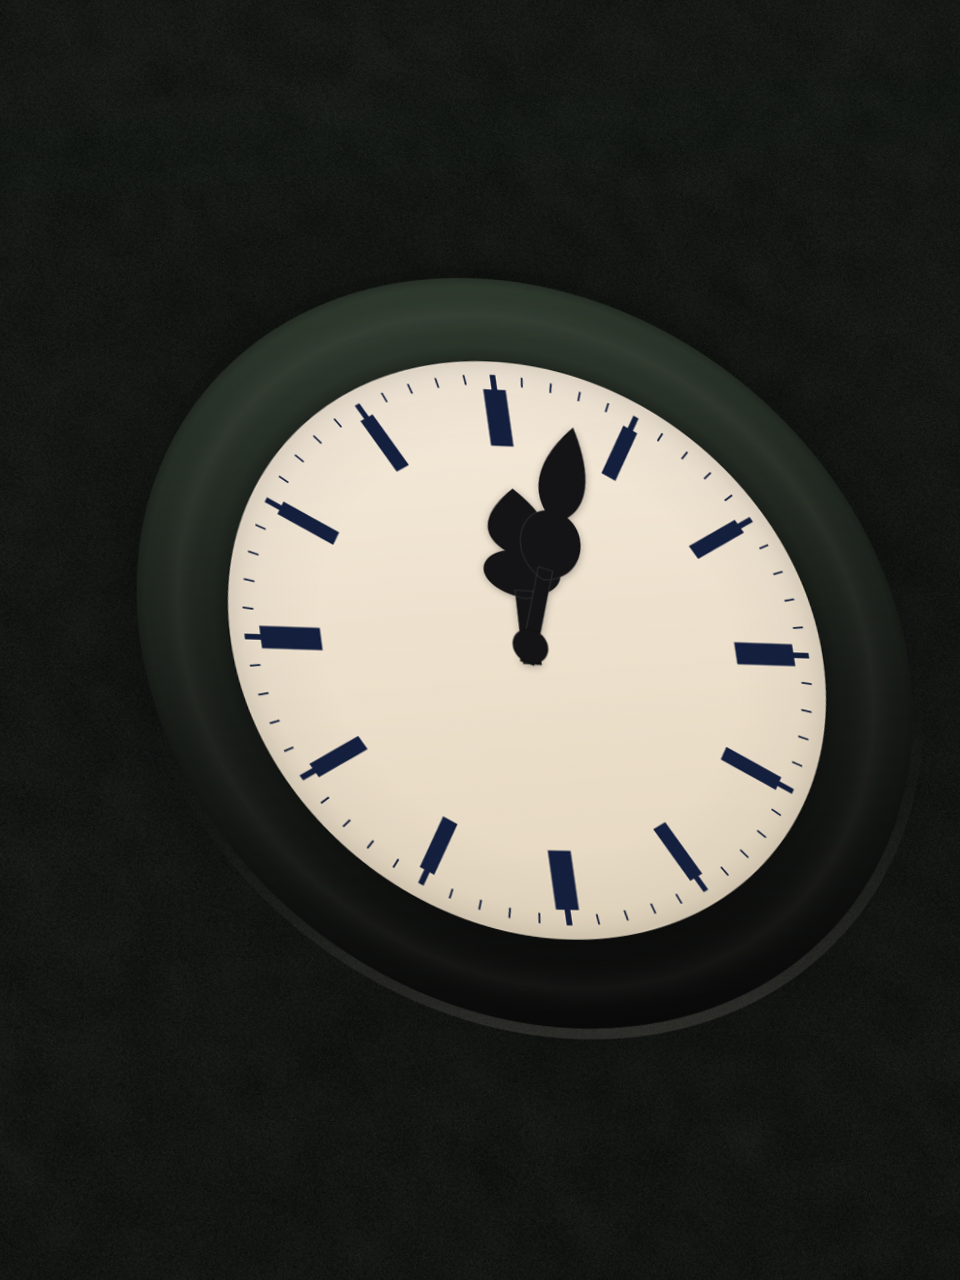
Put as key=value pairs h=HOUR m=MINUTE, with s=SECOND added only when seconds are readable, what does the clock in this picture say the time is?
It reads h=12 m=3
